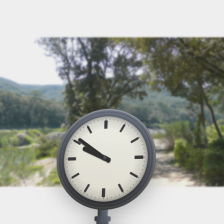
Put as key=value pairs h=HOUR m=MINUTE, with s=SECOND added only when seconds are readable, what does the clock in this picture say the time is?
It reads h=9 m=51
